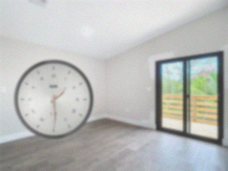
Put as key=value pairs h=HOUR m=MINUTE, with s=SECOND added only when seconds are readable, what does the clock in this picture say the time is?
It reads h=1 m=30
